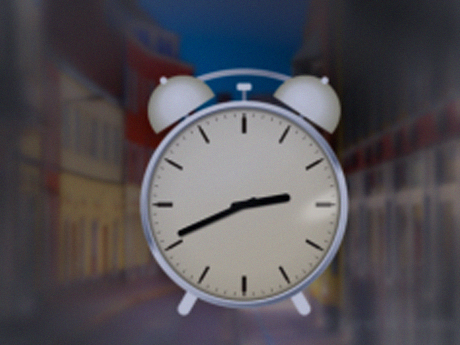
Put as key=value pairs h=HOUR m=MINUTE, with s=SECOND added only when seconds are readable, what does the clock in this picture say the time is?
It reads h=2 m=41
